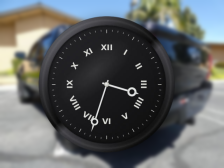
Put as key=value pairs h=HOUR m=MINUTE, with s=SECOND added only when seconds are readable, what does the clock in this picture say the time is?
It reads h=3 m=33
